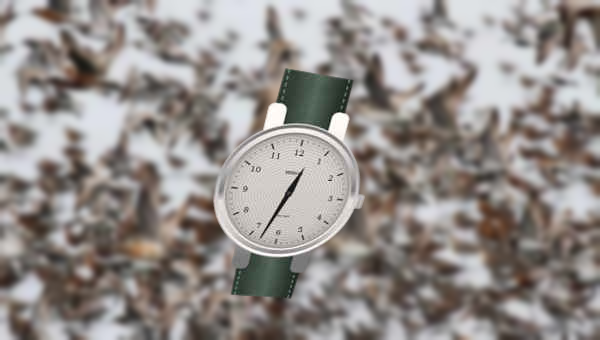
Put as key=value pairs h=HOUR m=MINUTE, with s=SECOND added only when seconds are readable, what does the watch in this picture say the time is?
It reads h=12 m=33
